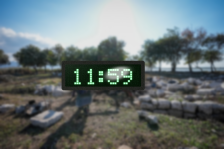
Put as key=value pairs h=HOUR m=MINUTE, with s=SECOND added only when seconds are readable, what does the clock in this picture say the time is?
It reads h=11 m=59
